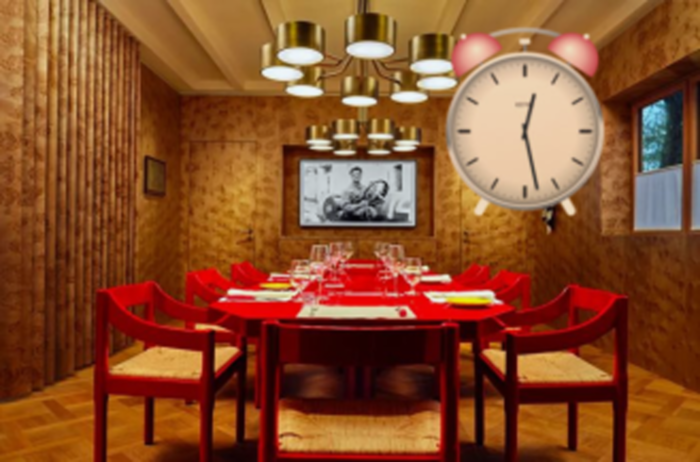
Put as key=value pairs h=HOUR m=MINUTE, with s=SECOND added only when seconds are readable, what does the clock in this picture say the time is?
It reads h=12 m=28
